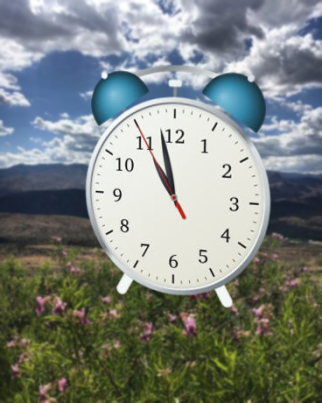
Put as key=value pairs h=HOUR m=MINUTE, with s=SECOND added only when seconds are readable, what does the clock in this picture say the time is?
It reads h=10 m=57 s=55
